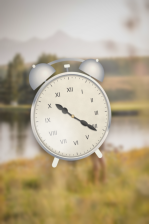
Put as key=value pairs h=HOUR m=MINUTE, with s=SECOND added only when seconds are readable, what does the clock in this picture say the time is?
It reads h=10 m=21
